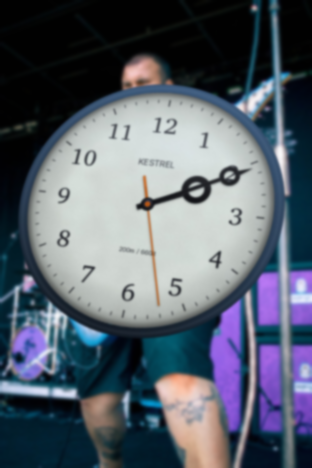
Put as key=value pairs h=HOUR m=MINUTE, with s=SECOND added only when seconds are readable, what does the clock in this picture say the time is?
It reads h=2 m=10 s=27
